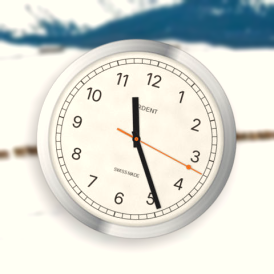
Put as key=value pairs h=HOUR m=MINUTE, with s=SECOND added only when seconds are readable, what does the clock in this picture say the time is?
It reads h=11 m=24 s=17
